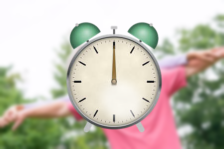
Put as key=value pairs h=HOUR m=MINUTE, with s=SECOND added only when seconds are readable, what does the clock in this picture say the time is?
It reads h=12 m=0
